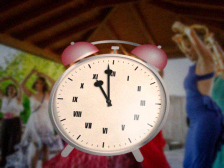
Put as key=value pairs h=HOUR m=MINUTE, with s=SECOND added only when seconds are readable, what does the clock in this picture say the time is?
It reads h=10 m=59
